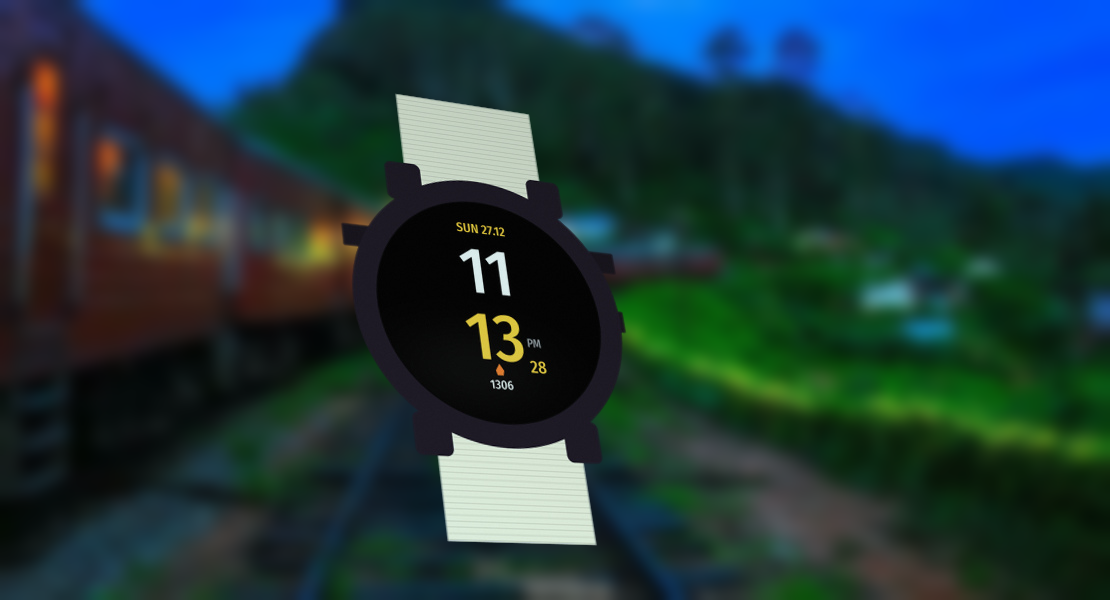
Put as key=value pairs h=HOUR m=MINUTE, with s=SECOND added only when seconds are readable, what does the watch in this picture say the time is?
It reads h=11 m=13 s=28
